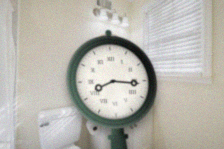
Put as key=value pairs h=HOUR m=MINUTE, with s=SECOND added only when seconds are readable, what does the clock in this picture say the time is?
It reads h=8 m=16
